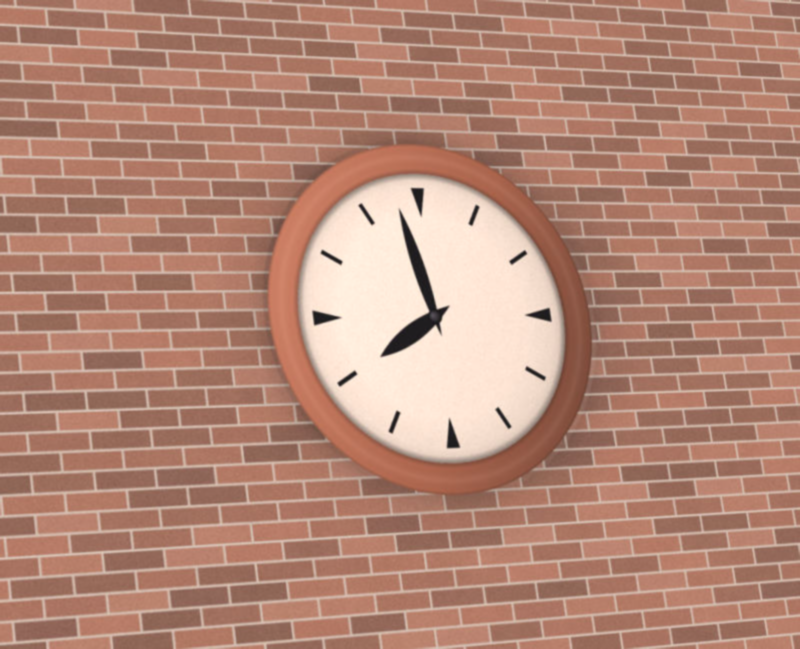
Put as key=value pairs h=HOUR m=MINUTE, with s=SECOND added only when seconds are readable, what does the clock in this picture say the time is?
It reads h=7 m=58
